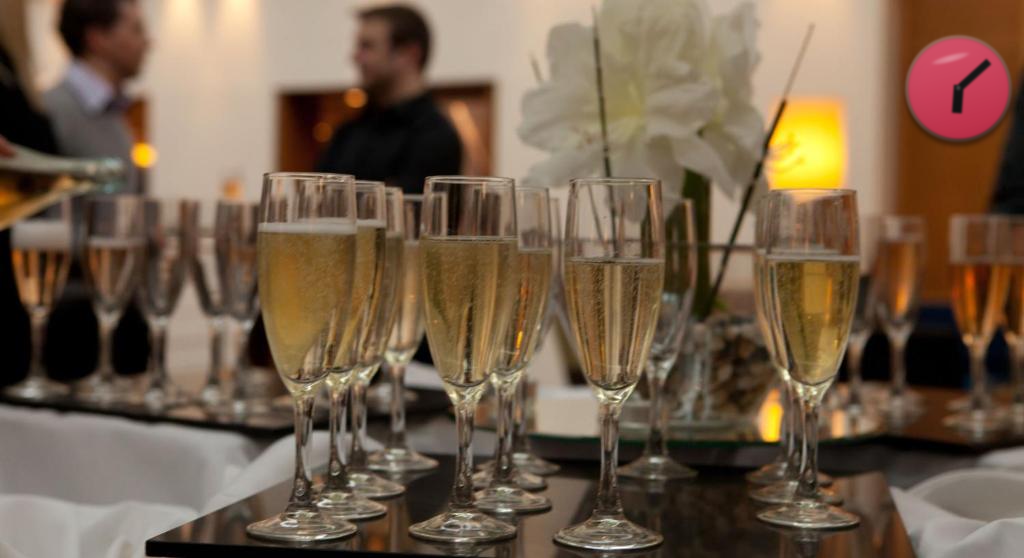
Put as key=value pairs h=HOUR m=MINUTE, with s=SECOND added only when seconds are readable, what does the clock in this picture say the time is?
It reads h=6 m=8
